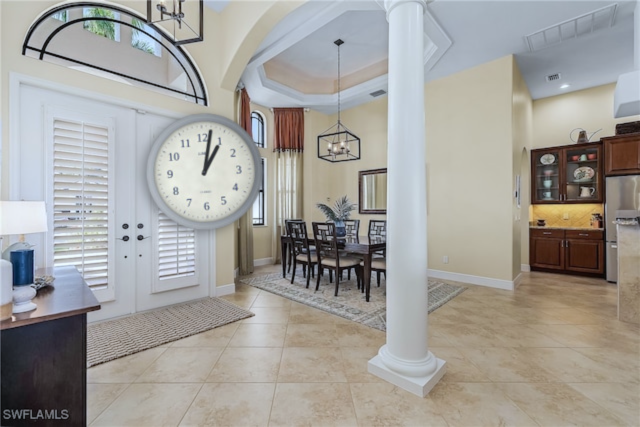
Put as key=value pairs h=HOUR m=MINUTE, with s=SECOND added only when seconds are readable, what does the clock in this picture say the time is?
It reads h=1 m=2
